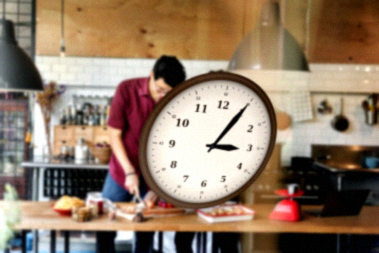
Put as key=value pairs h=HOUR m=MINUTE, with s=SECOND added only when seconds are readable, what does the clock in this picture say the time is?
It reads h=3 m=5
